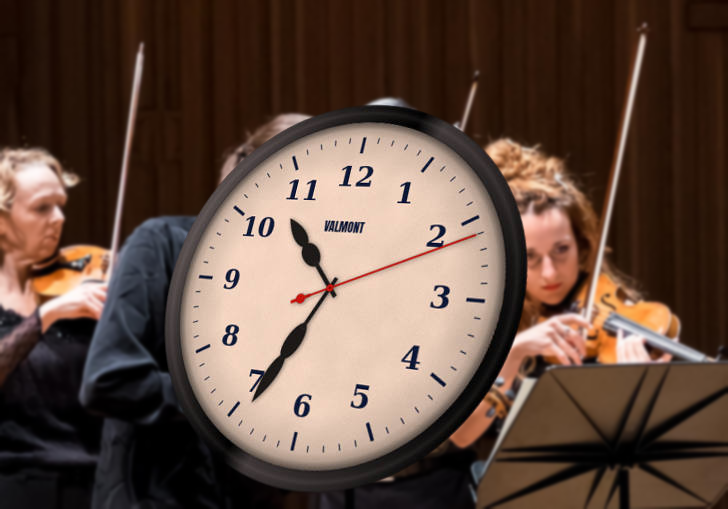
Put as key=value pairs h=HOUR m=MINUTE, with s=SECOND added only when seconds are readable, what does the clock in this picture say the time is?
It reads h=10 m=34 s=11
